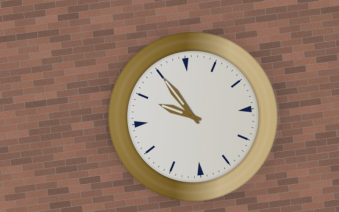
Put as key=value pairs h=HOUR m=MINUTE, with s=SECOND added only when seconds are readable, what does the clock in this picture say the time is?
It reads h=9 m=55
